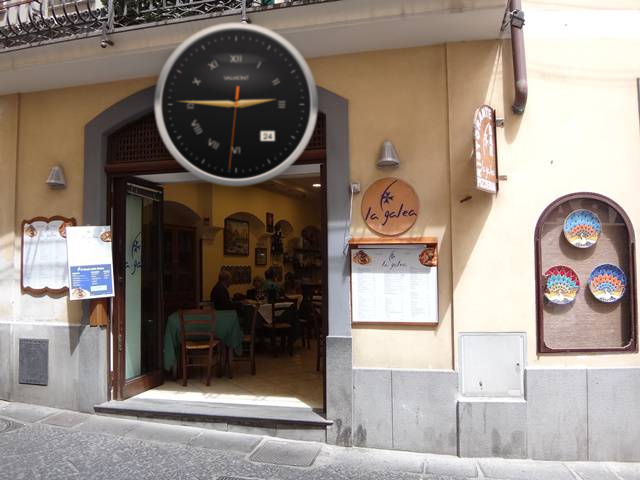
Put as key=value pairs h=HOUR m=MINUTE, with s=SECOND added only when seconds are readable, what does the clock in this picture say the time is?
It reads h=2 m=45 s=31
